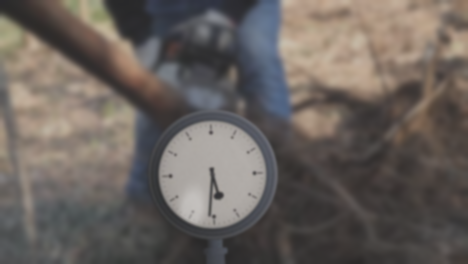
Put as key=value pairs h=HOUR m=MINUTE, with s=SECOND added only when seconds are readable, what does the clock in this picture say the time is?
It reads h=5 m=31
